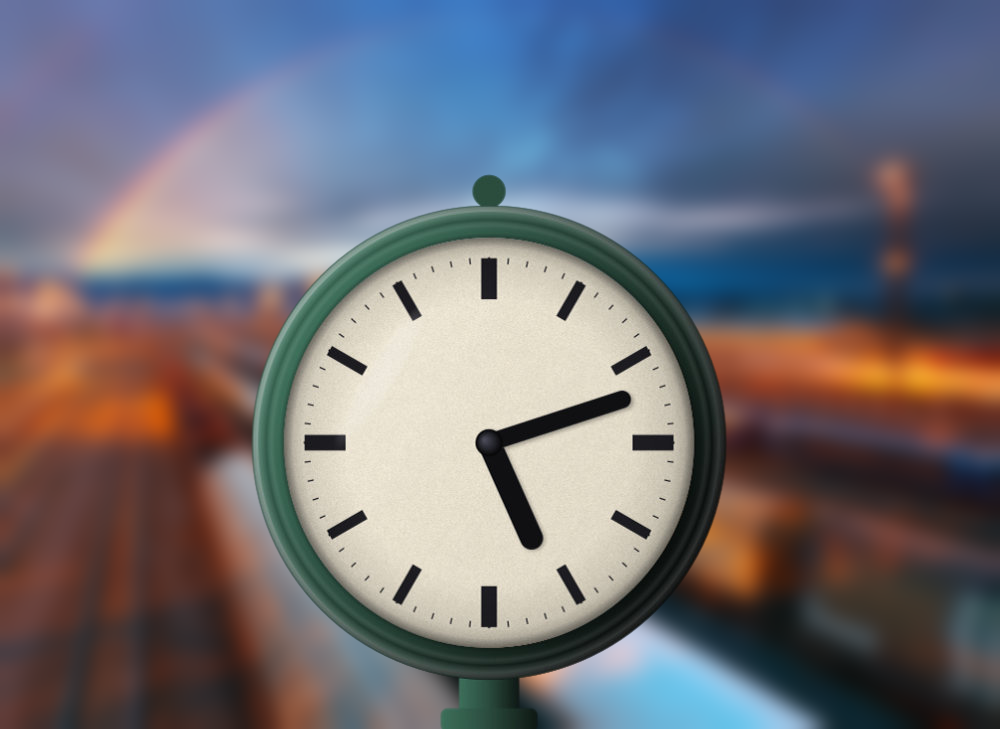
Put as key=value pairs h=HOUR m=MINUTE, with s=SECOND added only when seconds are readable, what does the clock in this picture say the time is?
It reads h=5 m=12
